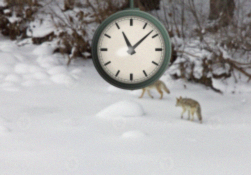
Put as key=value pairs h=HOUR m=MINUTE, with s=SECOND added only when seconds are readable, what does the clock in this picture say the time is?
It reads h=11 m=8
